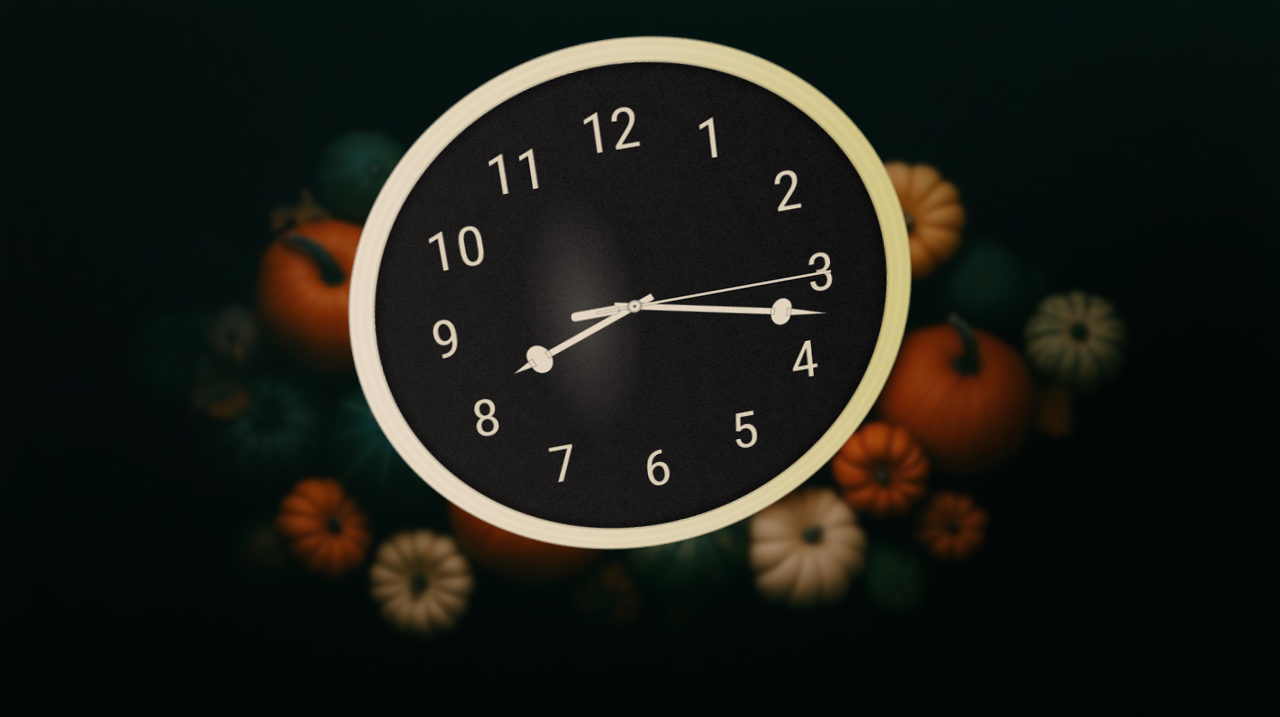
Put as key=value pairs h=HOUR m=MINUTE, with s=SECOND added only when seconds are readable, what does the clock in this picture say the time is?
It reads h=8 m=17 s=15
